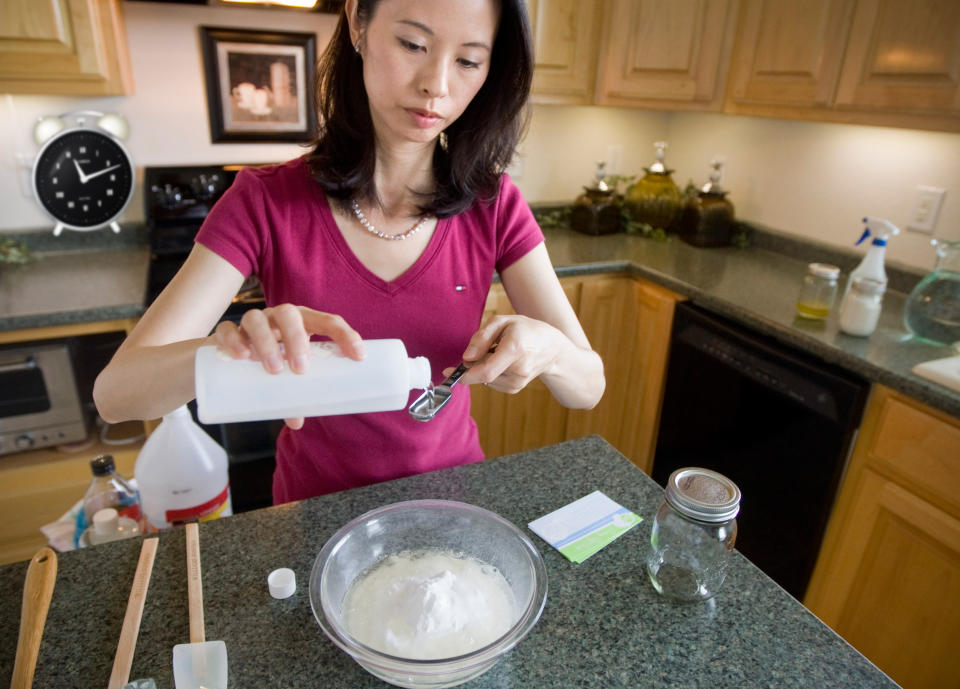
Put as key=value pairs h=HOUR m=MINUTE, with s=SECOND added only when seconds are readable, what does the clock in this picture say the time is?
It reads h=11 m=12
